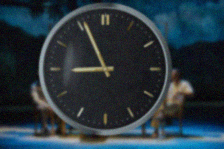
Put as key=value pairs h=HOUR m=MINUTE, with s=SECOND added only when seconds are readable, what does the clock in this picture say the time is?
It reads h=8 m=56
